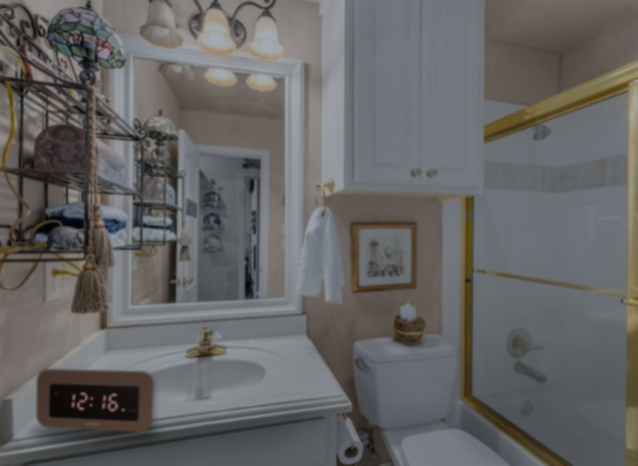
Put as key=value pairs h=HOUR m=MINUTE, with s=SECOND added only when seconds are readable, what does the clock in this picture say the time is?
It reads h=12 m=16
